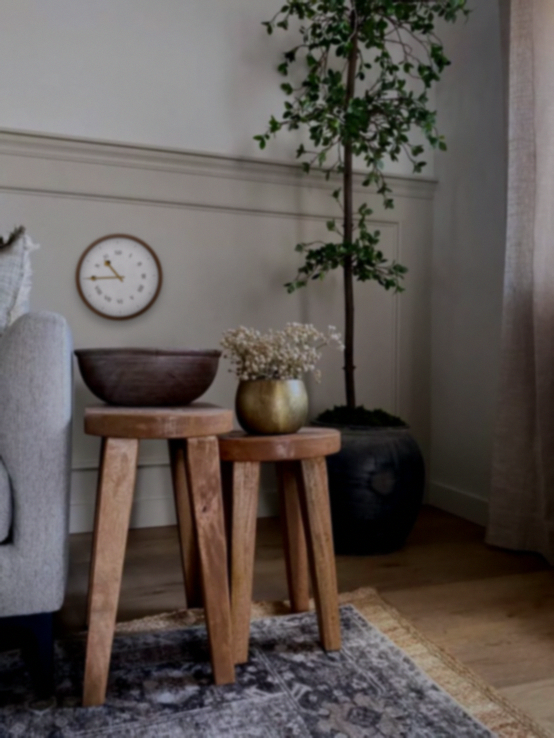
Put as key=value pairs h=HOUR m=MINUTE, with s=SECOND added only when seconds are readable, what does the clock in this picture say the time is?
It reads h=10 m=45
